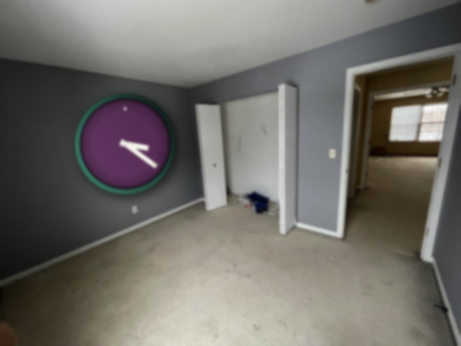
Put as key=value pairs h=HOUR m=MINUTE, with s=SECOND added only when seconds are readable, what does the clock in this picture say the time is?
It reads h=3 m=21
